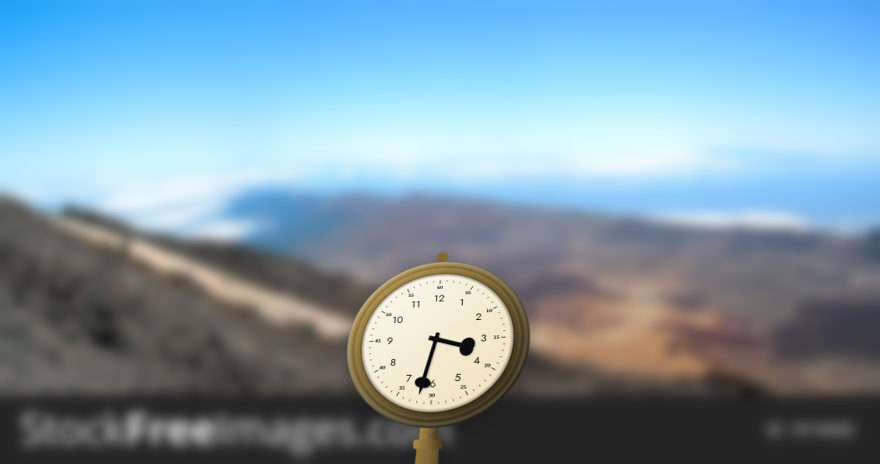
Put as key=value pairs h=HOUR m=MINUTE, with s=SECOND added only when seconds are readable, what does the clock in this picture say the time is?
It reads h=3 m=32
